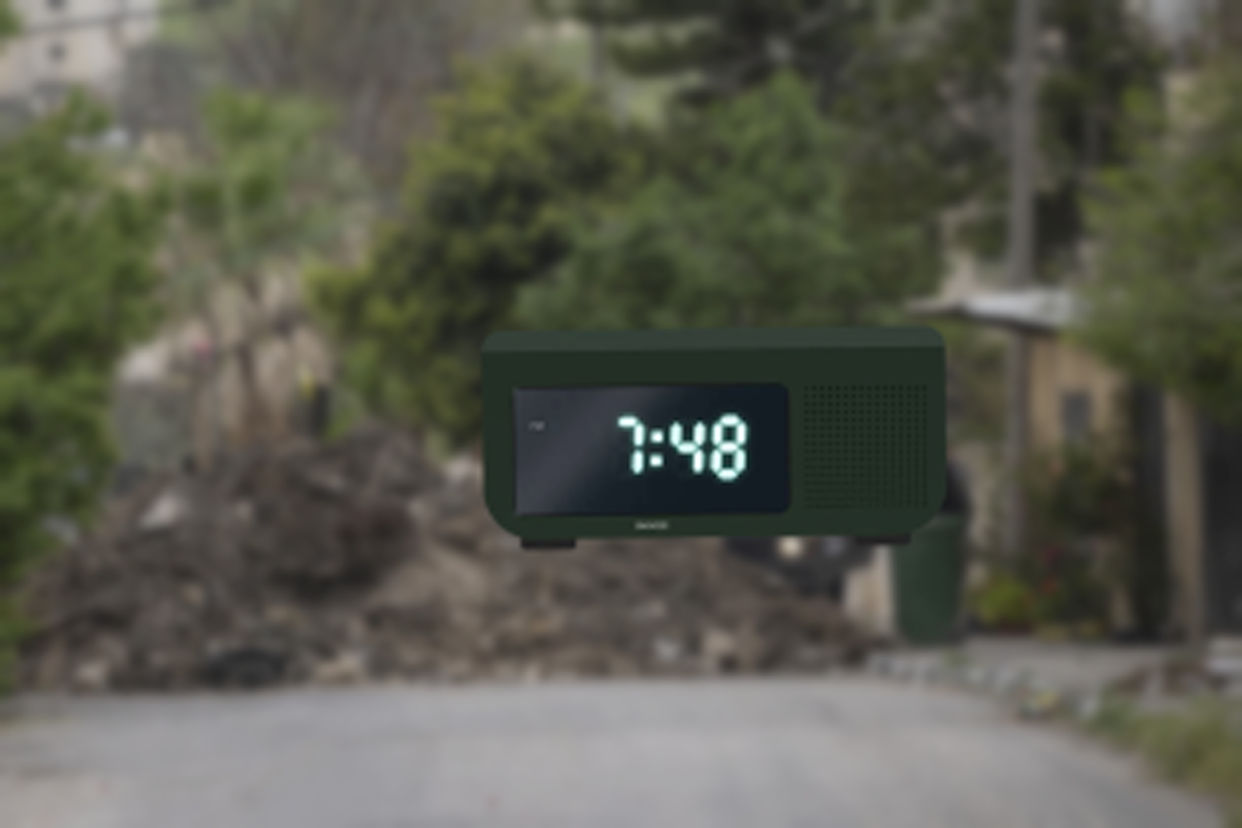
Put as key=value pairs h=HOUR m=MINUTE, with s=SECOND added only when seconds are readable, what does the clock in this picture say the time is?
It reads h=7 m=48
